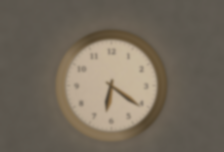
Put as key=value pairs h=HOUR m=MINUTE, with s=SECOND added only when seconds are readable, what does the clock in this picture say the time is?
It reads h=6 m=21
